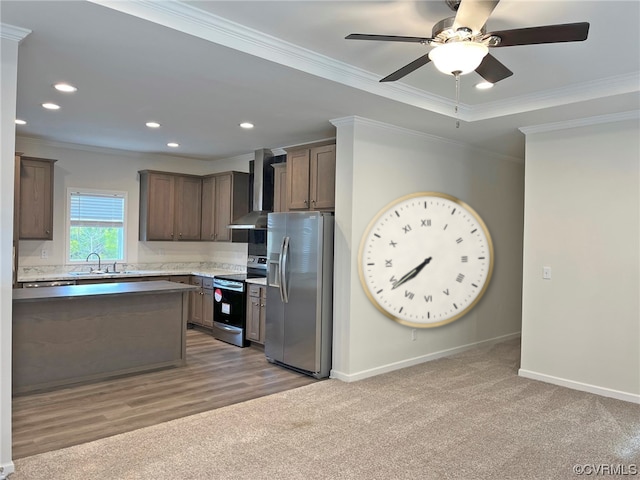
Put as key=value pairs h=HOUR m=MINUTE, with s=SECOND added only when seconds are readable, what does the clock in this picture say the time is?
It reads h=7 m=39
